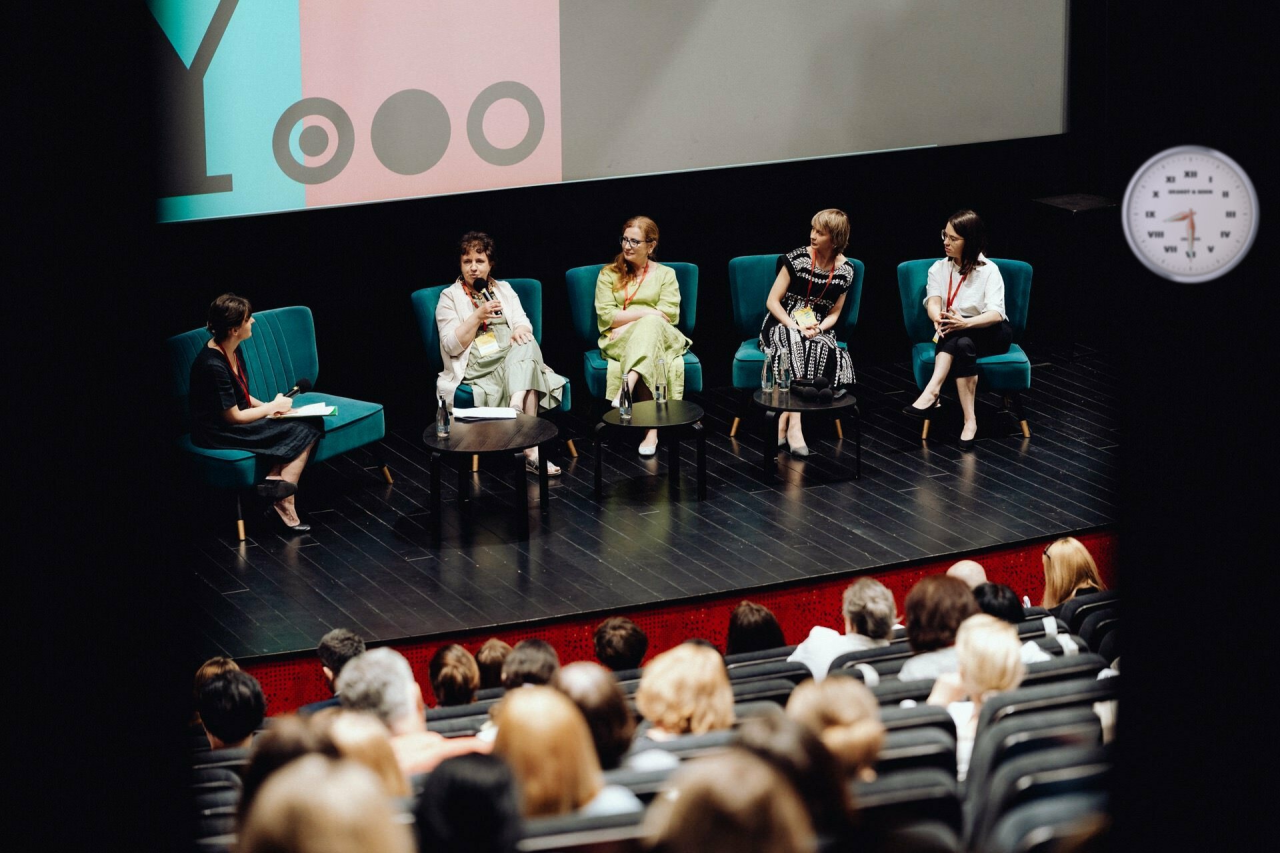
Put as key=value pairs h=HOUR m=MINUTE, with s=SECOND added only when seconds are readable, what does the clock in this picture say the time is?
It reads h=8 m=30
